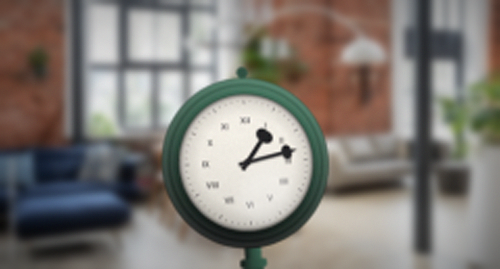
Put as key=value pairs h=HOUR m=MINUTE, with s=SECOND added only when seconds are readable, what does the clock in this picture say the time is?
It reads h=1 m=13
